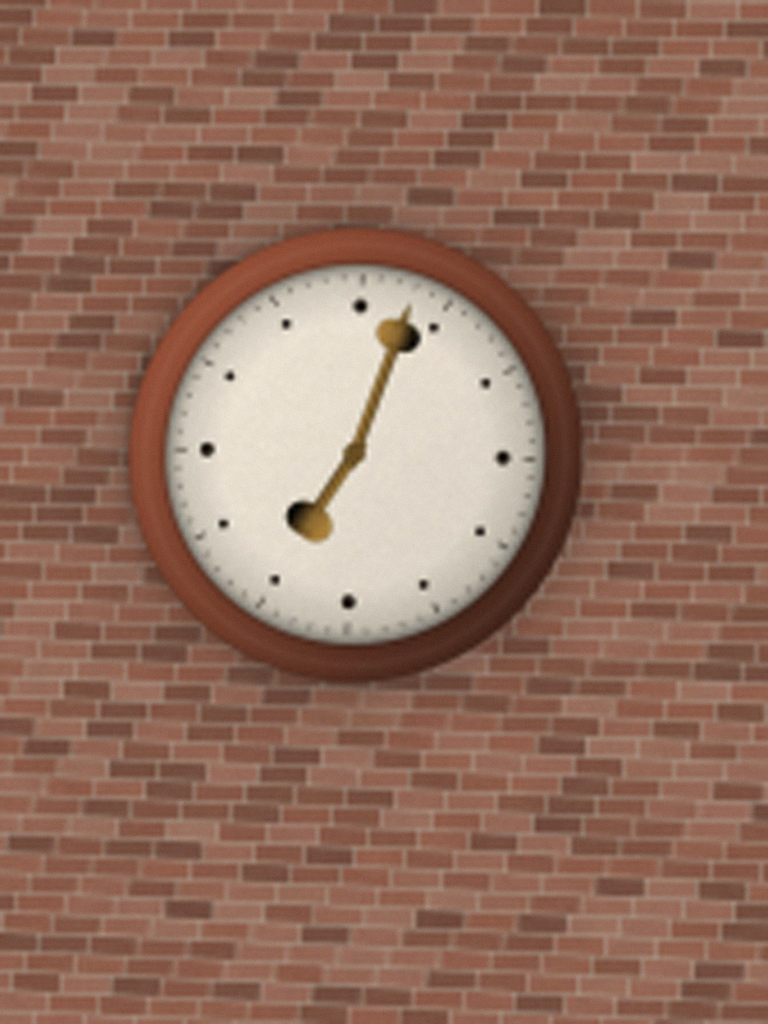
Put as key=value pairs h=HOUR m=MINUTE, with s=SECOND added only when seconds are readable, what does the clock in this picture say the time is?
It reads h=7 m=3
